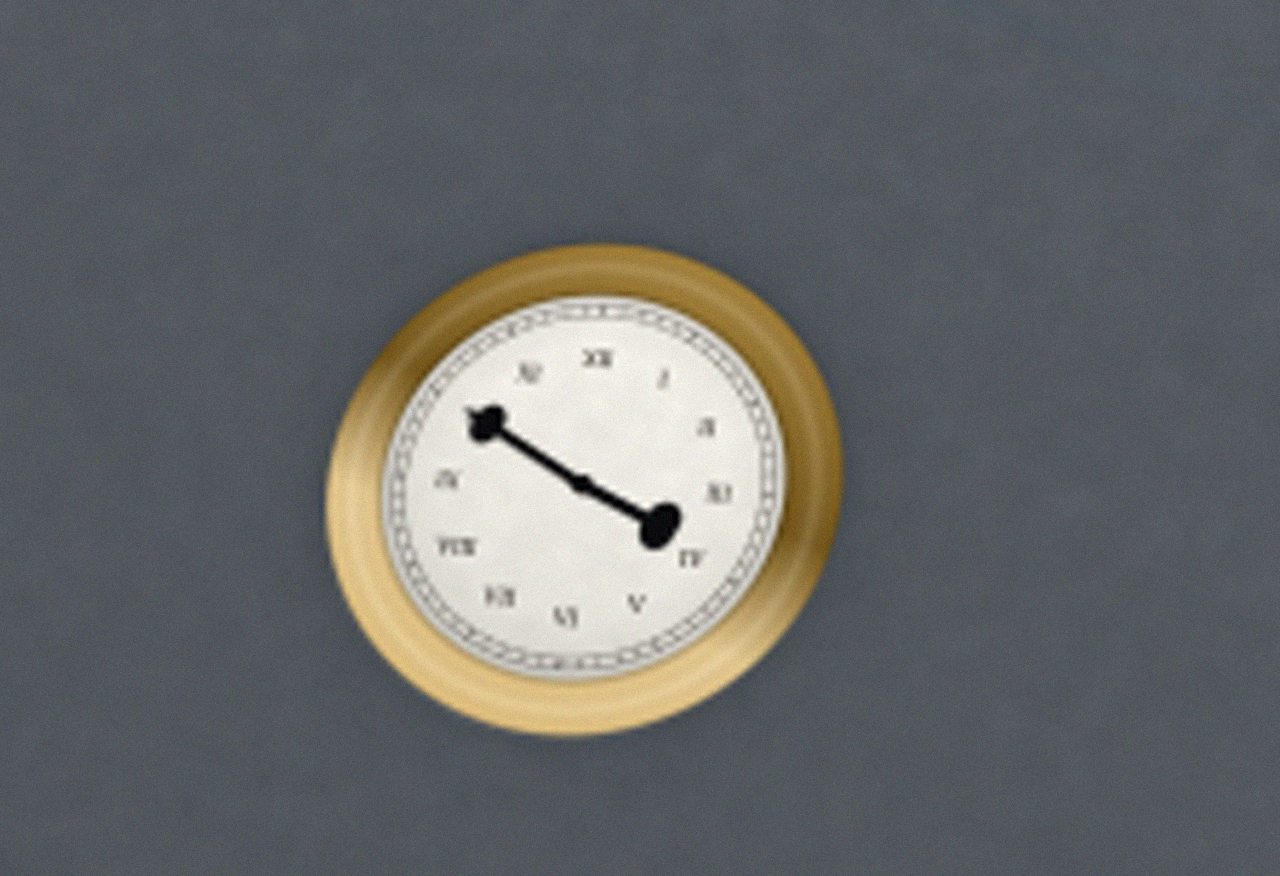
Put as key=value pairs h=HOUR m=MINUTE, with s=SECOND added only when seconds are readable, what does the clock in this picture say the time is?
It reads h=3 m=50
